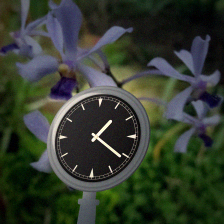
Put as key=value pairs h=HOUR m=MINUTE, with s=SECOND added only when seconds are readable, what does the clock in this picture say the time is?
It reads h=1 m=21
